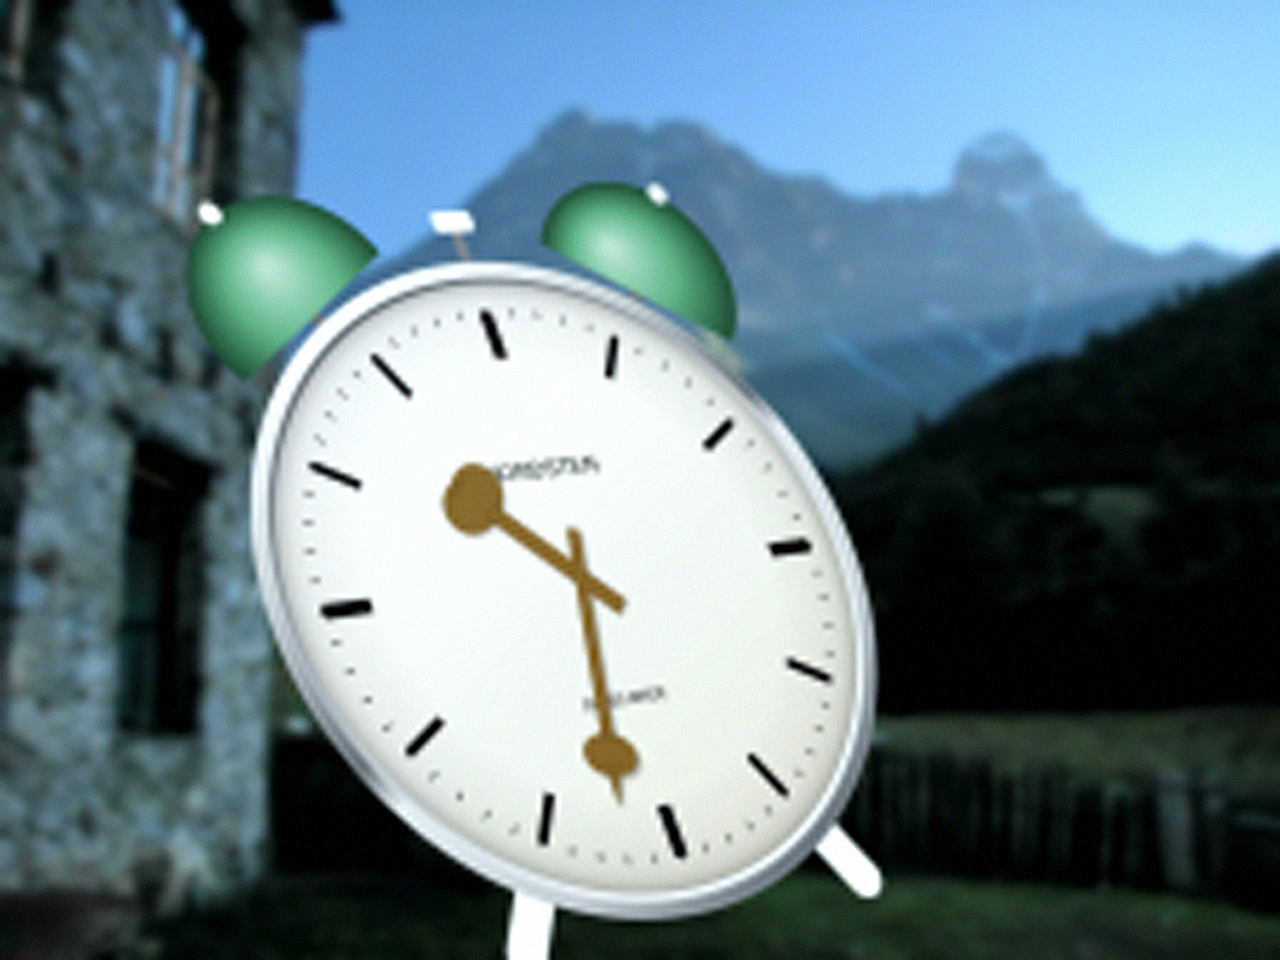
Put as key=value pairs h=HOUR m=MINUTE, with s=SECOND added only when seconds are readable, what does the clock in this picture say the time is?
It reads h=10 m=32
